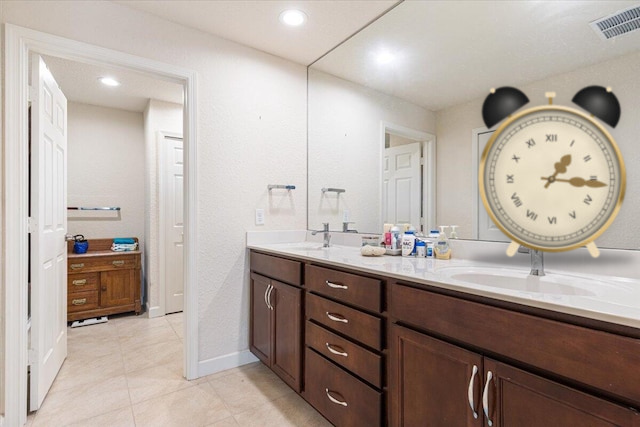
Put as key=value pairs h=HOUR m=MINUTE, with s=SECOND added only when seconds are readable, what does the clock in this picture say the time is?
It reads h=1 m=16
